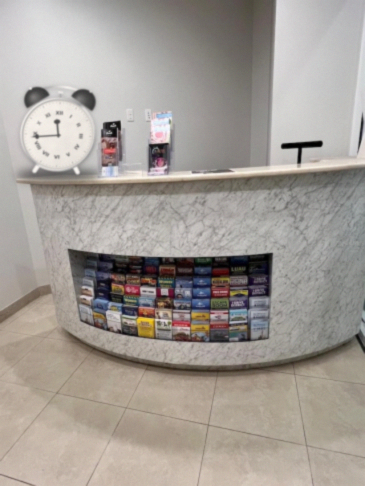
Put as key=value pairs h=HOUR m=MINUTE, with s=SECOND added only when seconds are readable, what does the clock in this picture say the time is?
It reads h=11 m=44
